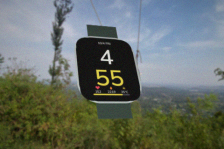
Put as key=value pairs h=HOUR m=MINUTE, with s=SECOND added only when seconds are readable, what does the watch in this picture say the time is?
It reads h=4 m=55
